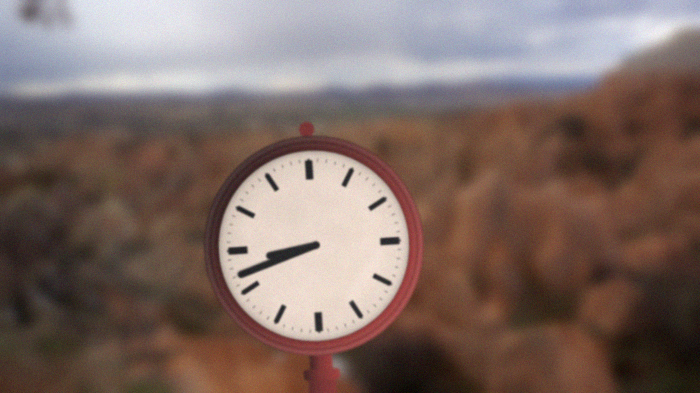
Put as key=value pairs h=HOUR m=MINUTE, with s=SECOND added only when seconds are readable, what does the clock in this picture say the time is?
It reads h=8 m=42
